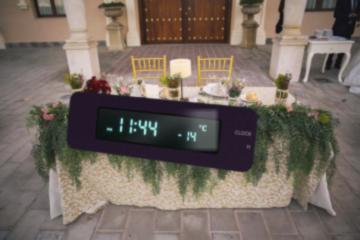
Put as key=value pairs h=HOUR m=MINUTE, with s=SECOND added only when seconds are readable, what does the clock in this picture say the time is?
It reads h=11 m=44
